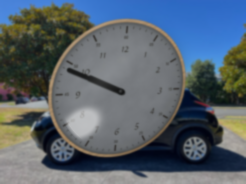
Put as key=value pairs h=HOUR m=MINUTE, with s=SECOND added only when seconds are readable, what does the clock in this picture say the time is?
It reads h=9 m=49
